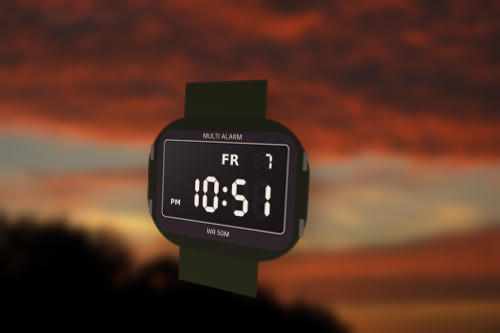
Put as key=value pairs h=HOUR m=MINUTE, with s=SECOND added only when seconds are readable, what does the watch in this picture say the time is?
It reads h=10 m=51
